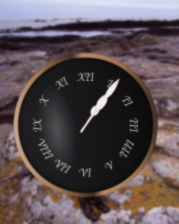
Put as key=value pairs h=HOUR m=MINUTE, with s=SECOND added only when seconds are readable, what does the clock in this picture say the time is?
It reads h=1 m=6
